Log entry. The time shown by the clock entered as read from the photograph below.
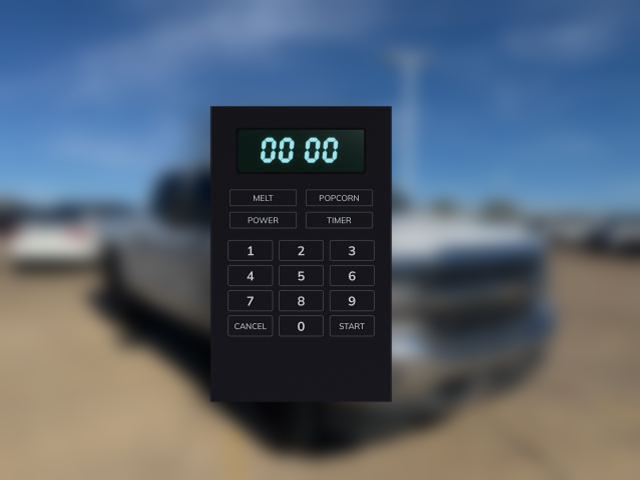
0:00
